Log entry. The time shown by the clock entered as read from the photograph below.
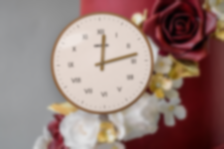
12:13
